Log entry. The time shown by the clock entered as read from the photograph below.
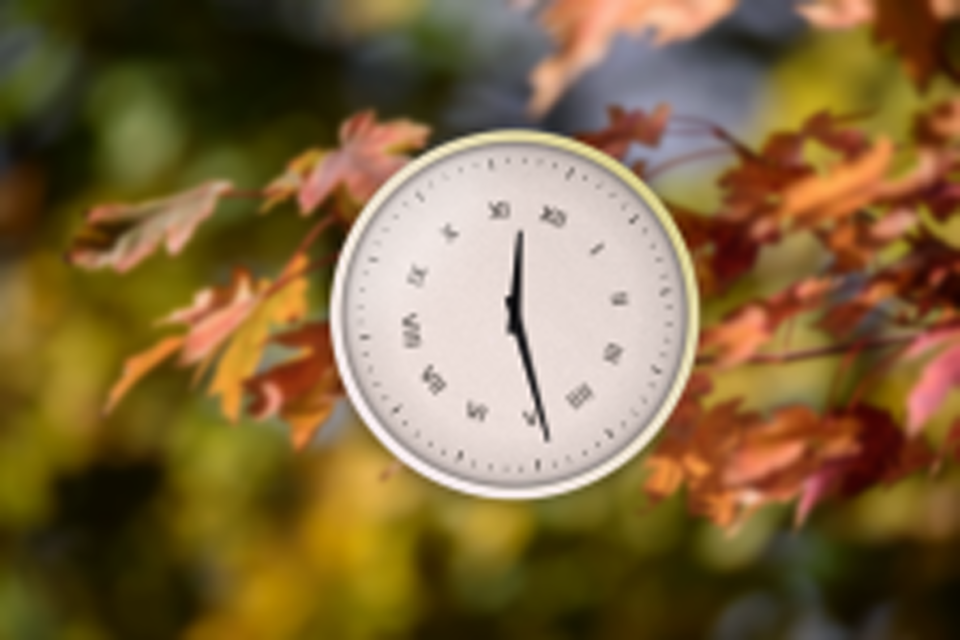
11:24
